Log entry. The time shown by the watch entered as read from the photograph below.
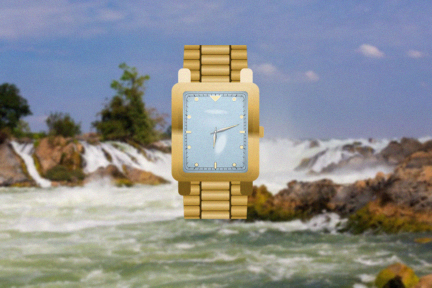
6:12
